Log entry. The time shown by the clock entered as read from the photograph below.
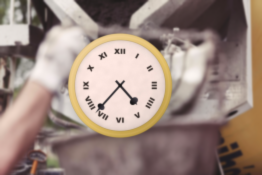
4:37
